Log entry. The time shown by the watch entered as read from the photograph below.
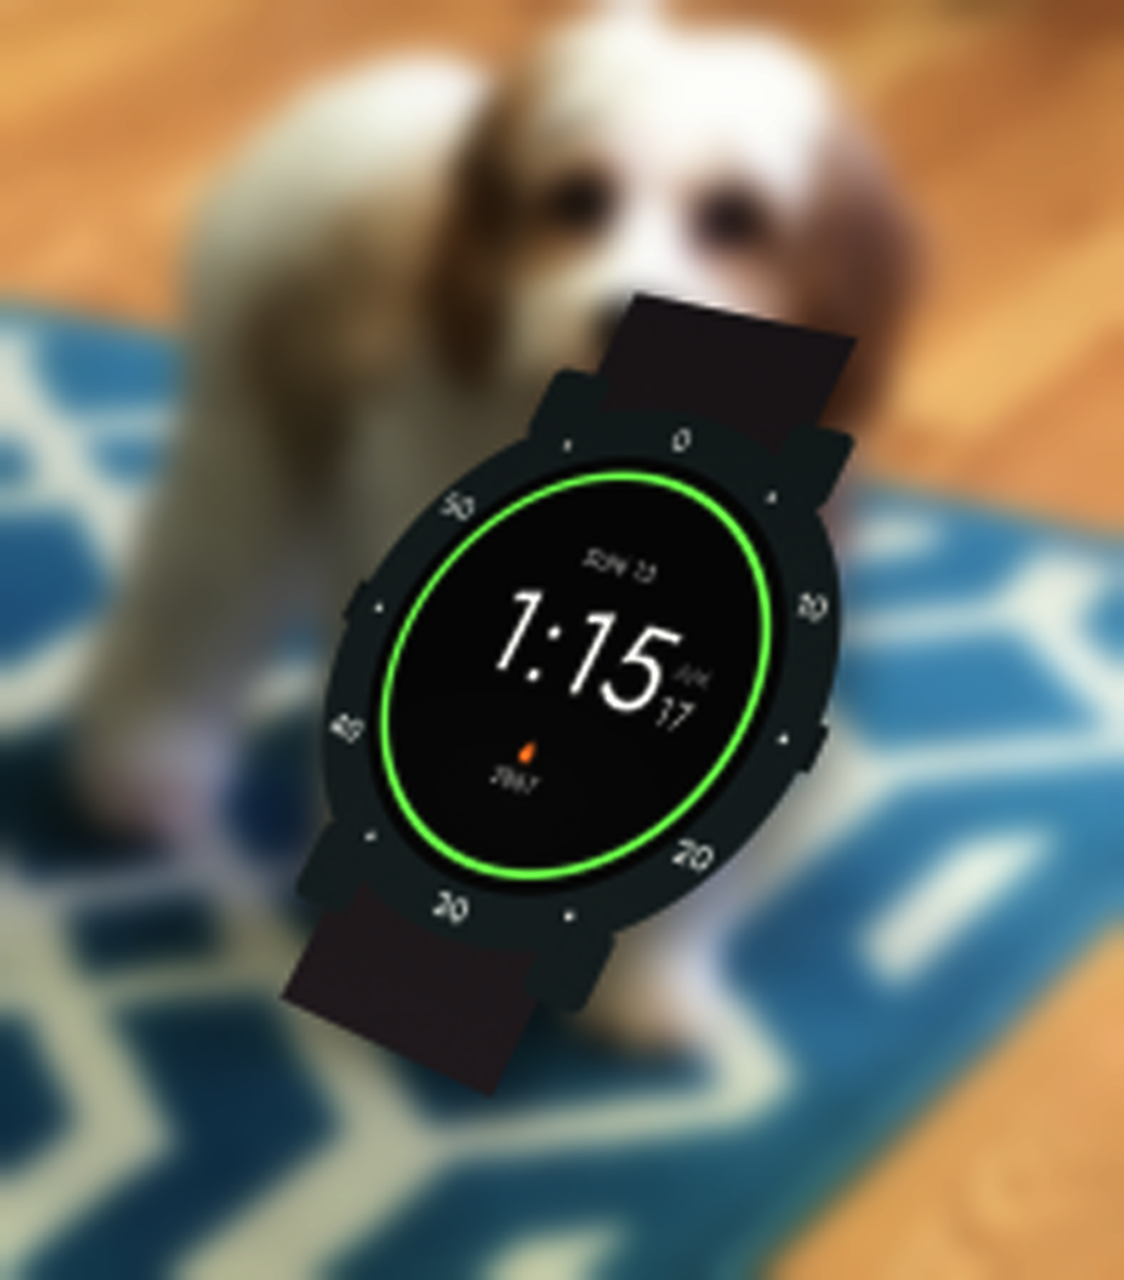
1:15
